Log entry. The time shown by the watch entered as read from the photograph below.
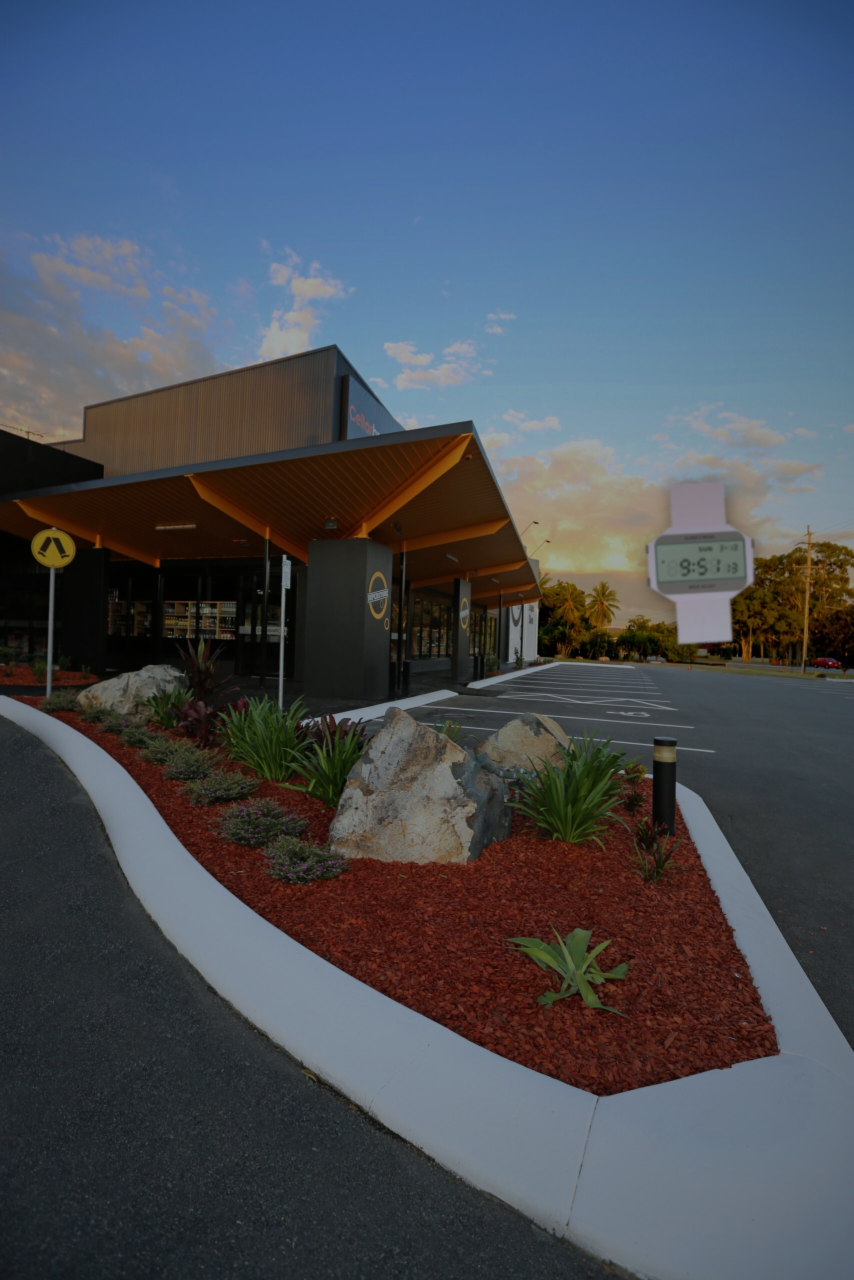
9:51
